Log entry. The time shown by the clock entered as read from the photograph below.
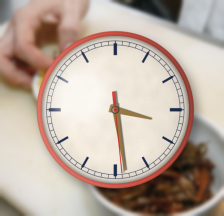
3:28:29
